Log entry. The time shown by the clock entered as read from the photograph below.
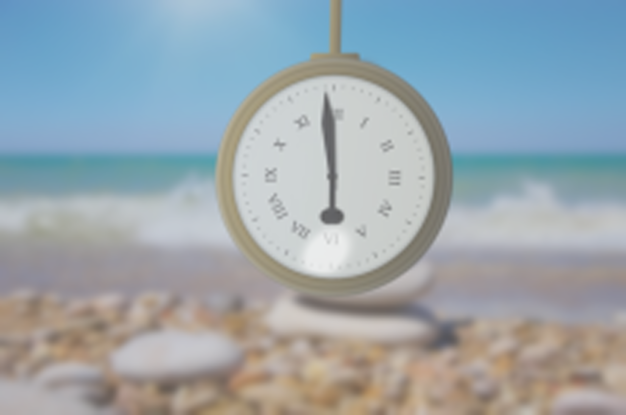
5:59
